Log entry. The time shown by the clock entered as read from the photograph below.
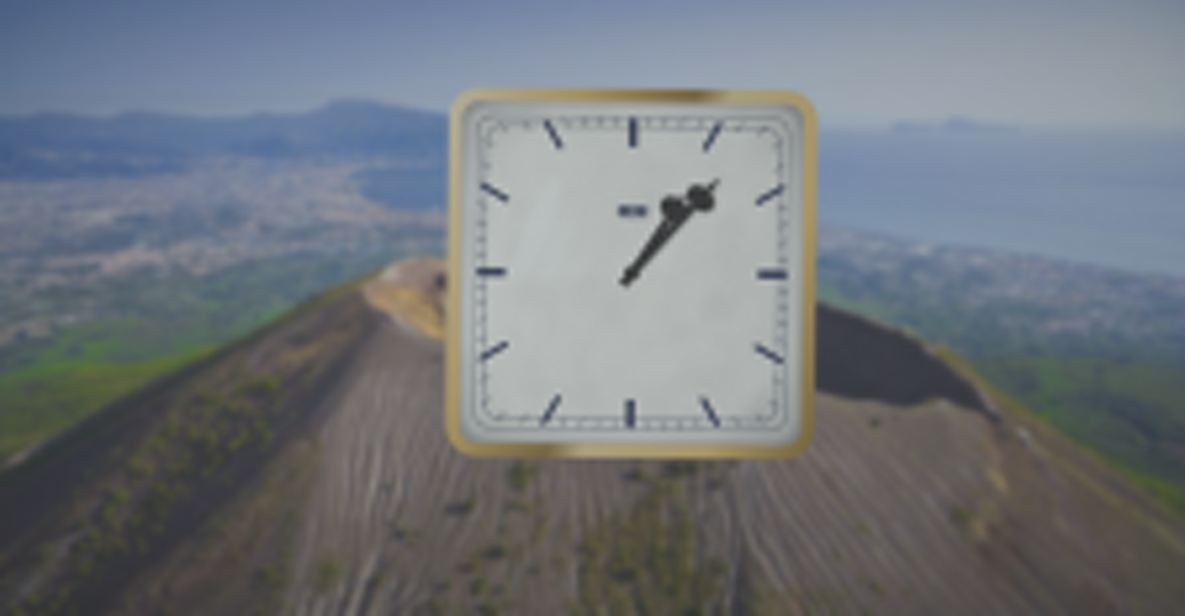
1:07
